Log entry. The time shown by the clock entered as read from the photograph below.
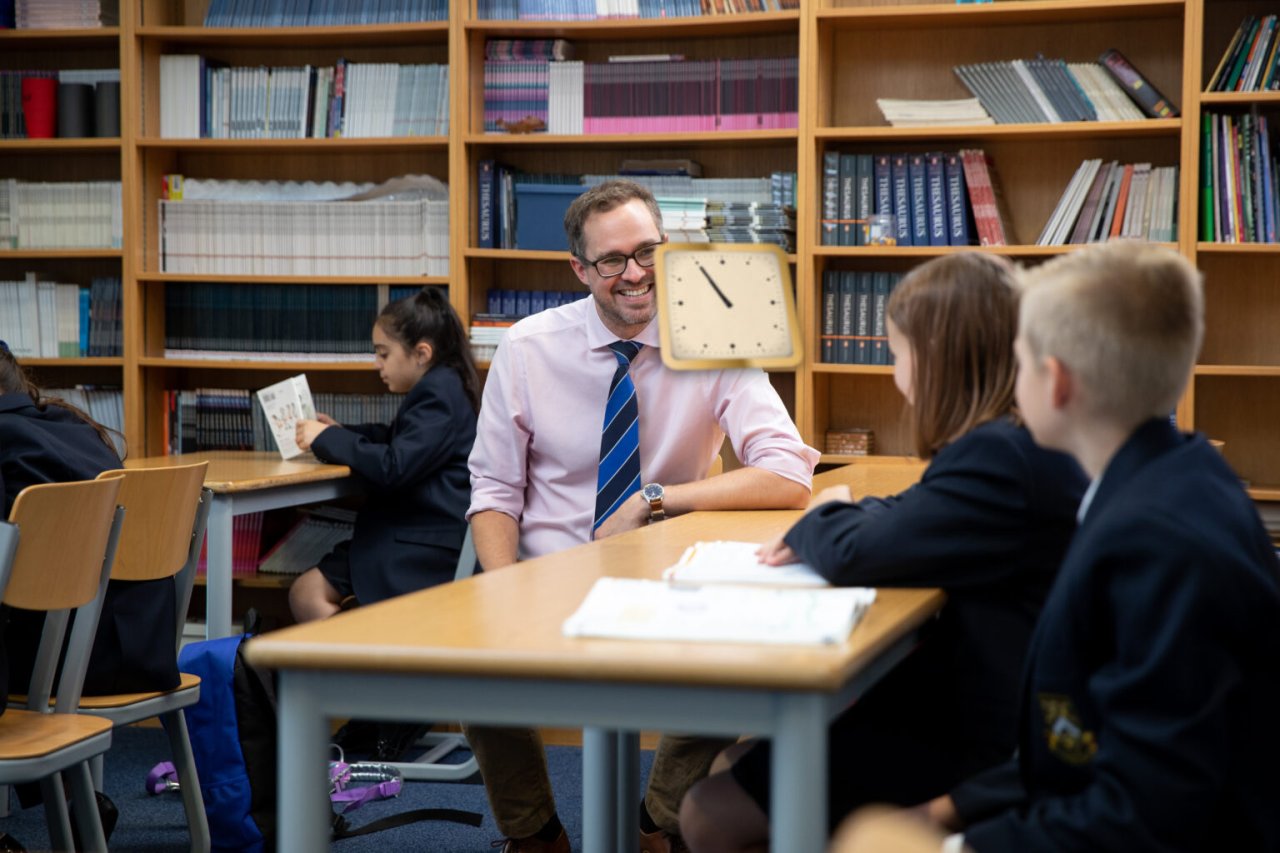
10:55
